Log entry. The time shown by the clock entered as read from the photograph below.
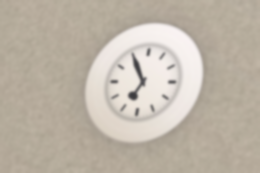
6:55
